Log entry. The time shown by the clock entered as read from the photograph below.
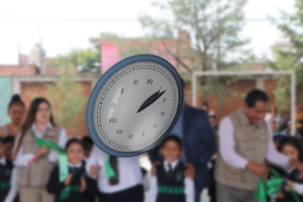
1:07
